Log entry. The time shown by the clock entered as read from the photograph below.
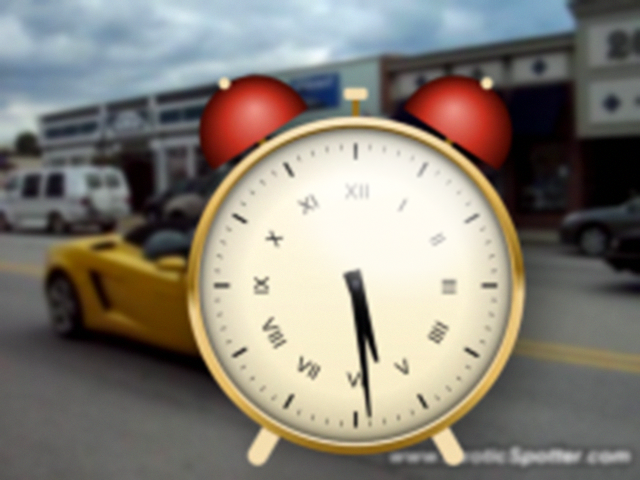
5:29
